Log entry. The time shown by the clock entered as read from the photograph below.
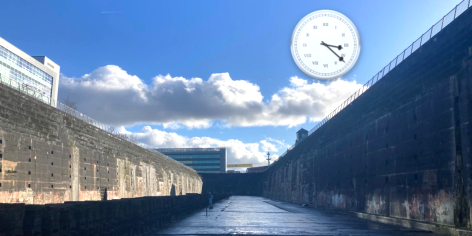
3:22
